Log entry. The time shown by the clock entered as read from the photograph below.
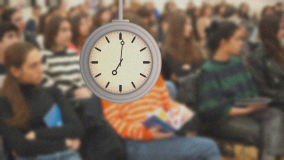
7:01
